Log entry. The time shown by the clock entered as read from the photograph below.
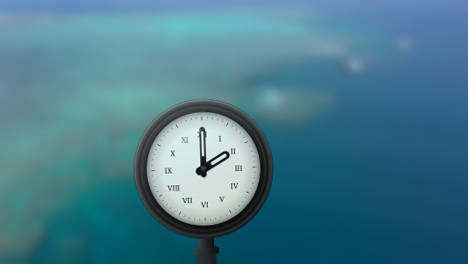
2:00
